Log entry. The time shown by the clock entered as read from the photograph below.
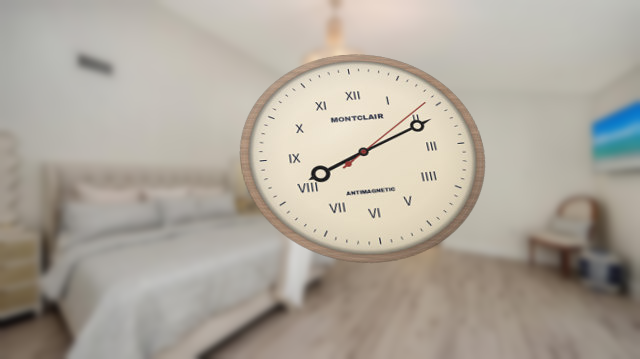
8:11:09
